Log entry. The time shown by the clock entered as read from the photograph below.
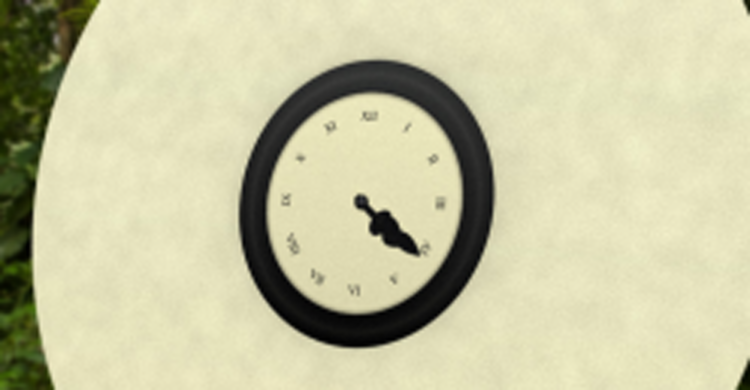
4:21
